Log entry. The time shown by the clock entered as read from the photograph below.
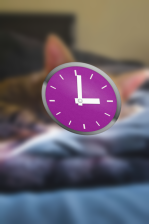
3:01
